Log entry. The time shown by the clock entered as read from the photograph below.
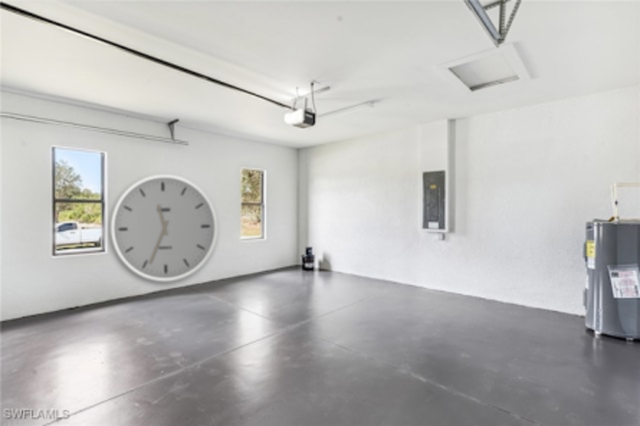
11:34
